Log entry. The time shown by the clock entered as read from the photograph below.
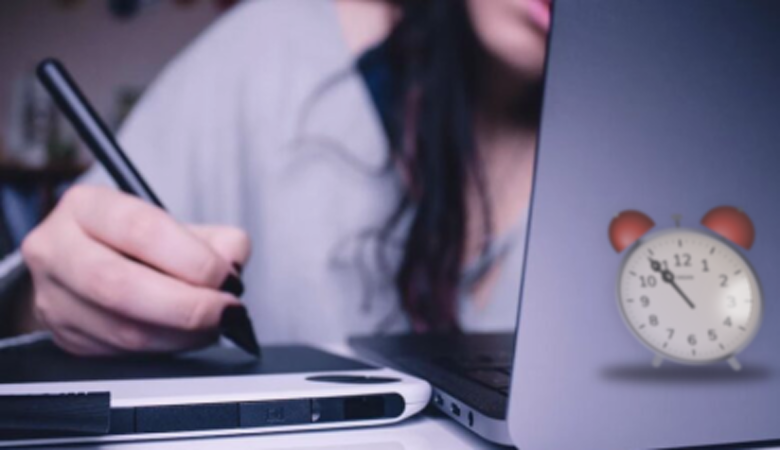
10:54
